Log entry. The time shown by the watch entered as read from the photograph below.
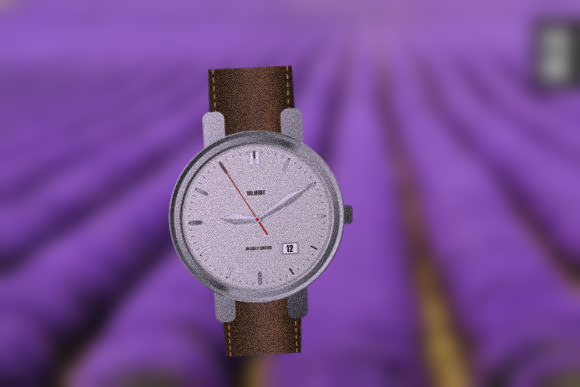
9:09:55
